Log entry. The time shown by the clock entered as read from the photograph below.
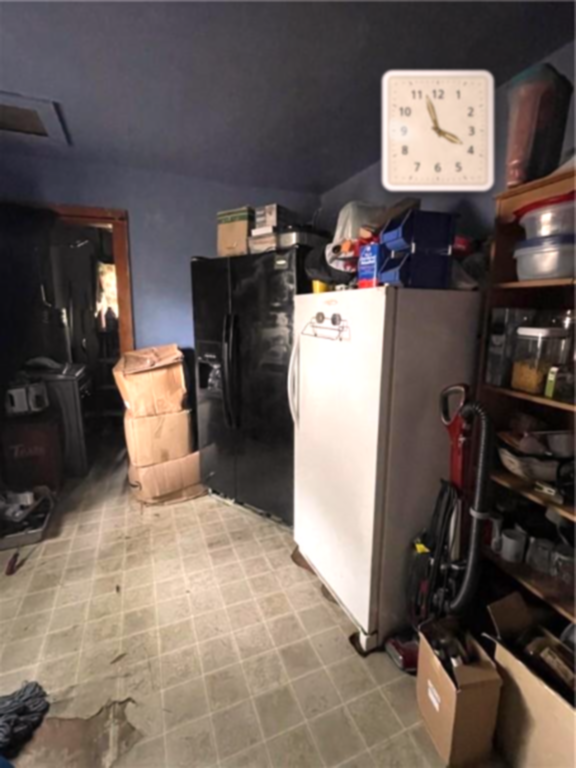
3:57
